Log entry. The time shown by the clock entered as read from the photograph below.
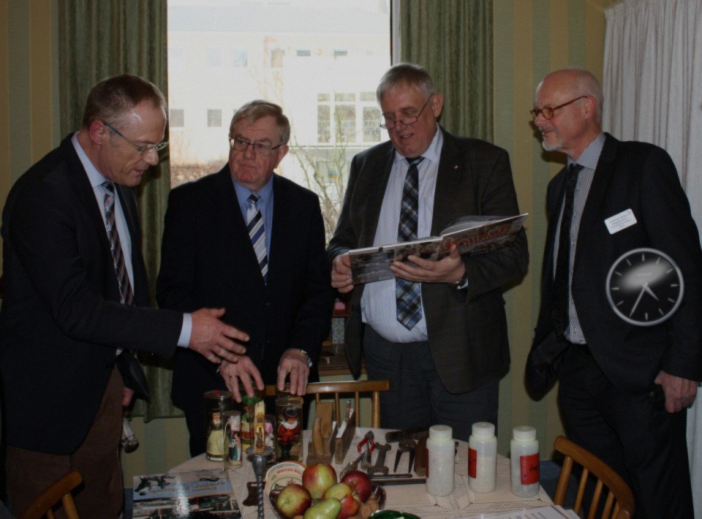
4:35
